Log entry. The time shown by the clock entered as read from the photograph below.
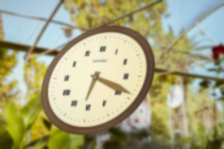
6:19
